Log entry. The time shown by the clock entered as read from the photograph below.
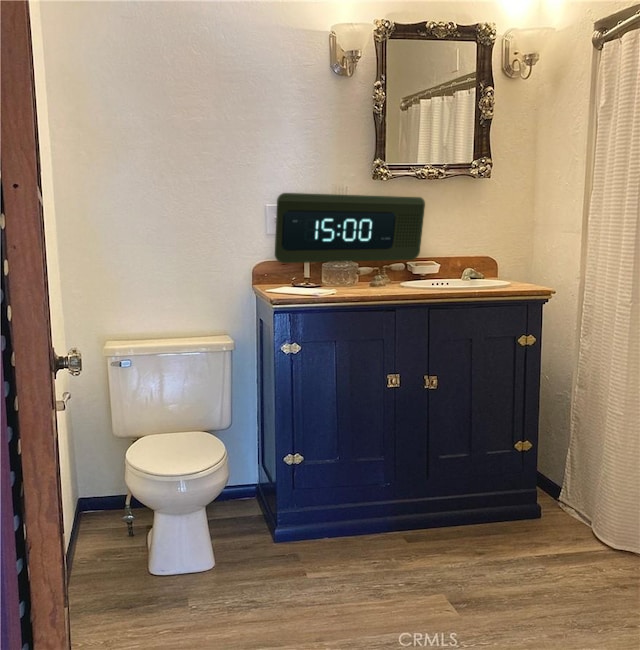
15:00
